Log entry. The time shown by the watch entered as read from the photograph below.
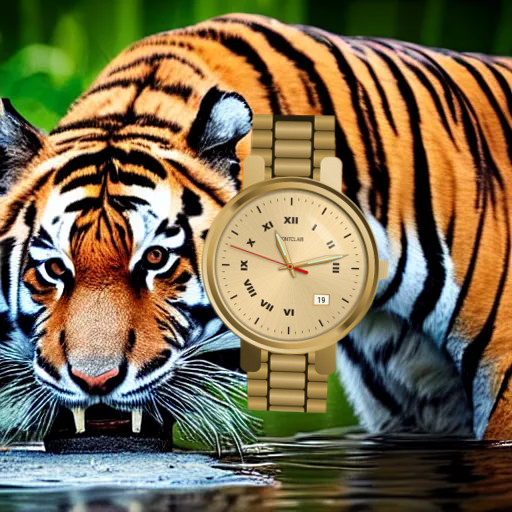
11:12:48
